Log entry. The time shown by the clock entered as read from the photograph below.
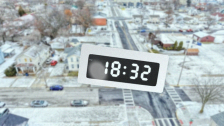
18:32
